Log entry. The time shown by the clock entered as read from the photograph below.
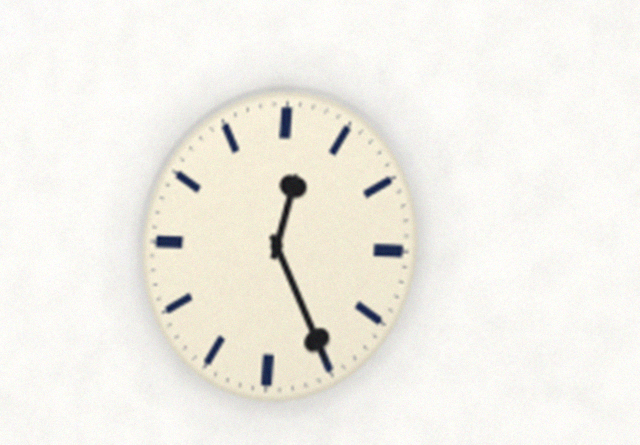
12:25
